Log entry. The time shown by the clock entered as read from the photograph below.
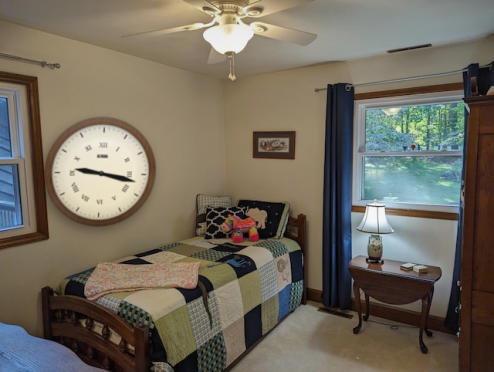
9:17
